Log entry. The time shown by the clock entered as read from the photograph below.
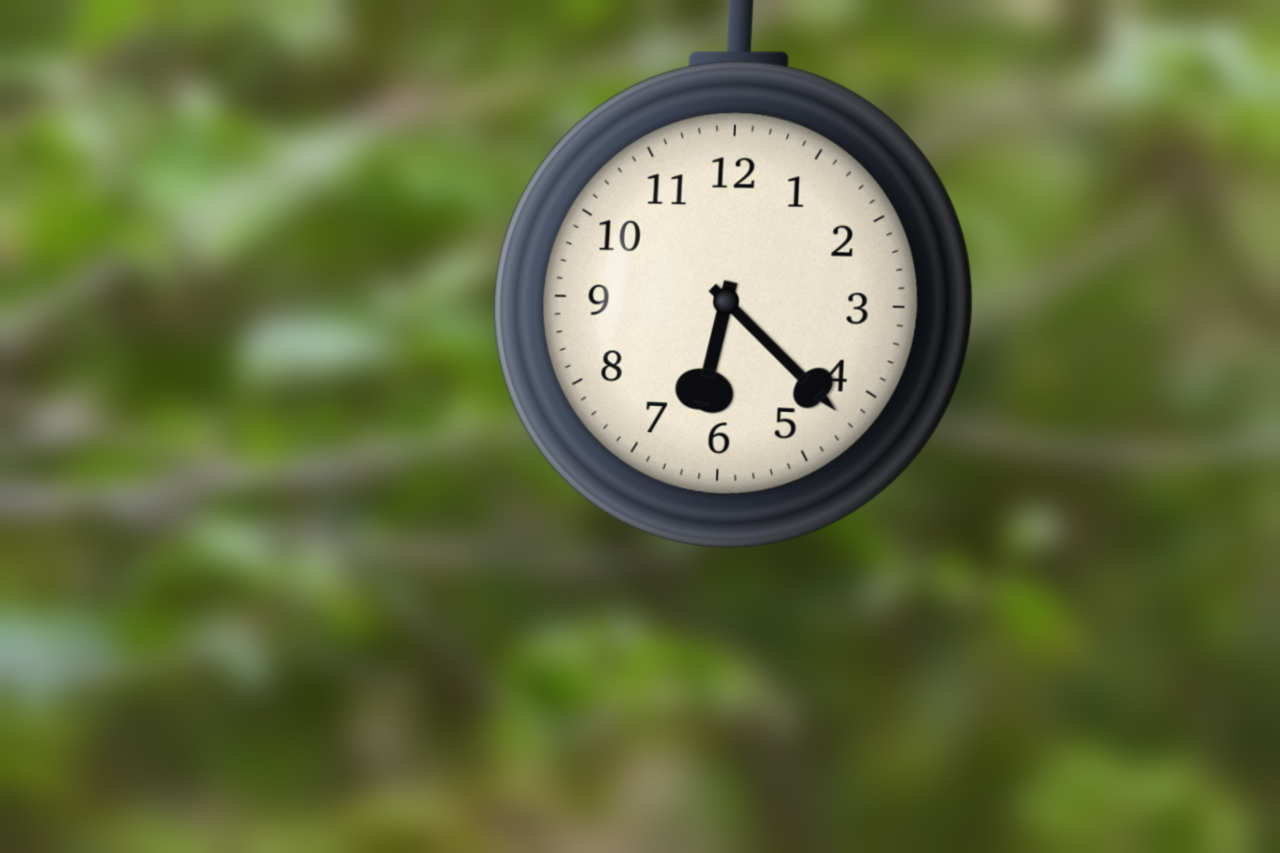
6:22
